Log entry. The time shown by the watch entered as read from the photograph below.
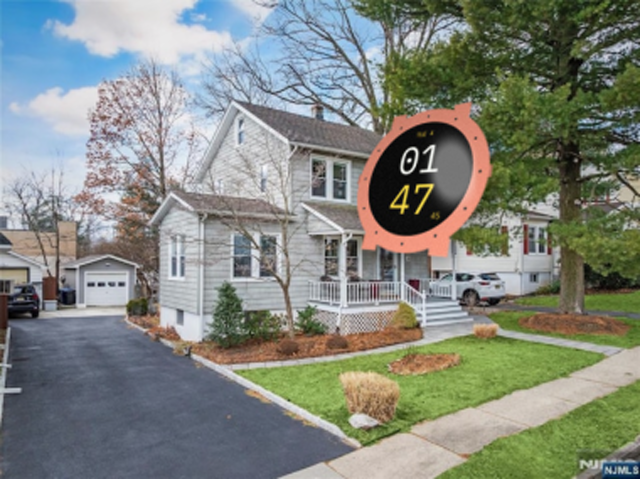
1:47
